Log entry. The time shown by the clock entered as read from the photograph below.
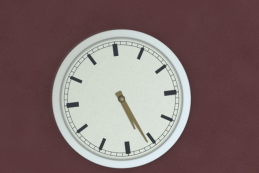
5:26
